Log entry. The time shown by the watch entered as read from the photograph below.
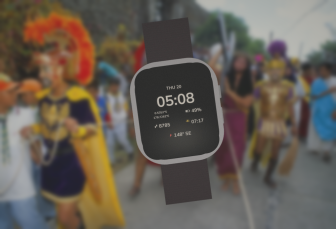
5:08
